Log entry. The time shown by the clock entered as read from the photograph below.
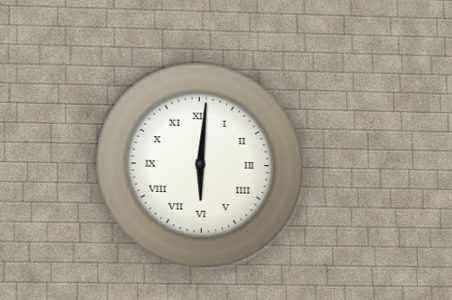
6:01
